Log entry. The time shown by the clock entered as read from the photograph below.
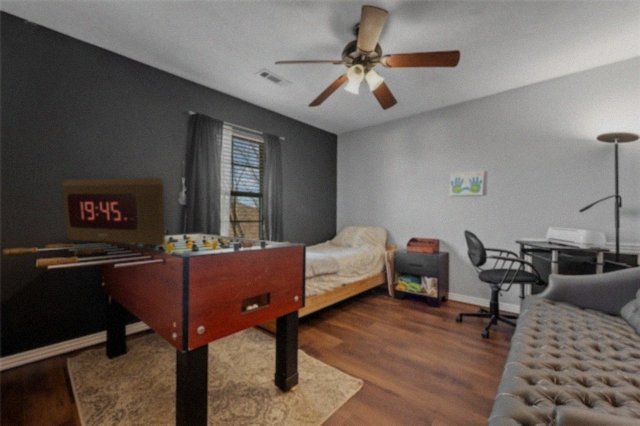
19:45
